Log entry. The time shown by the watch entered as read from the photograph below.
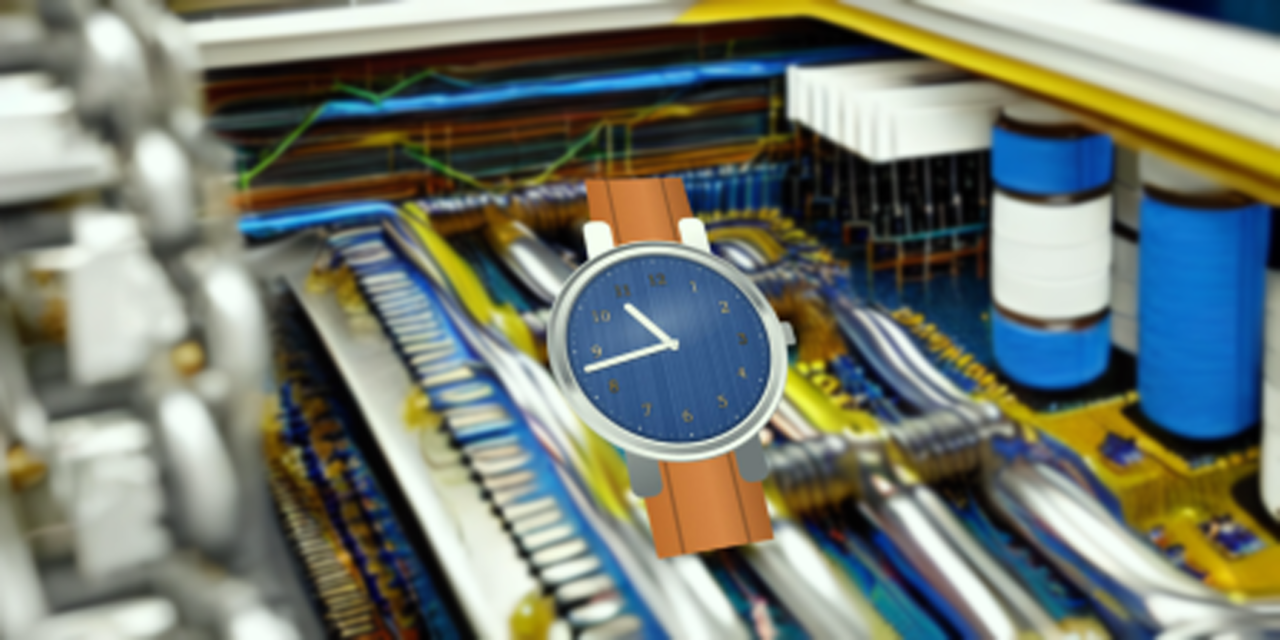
10:43
